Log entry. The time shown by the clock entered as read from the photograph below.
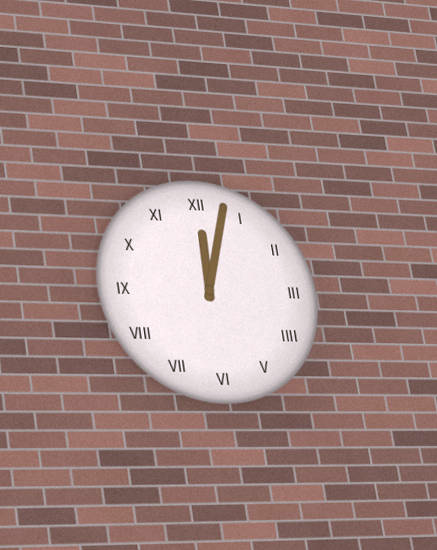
12:03
